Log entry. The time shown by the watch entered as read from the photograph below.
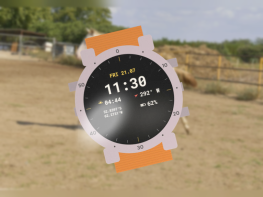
11:30
